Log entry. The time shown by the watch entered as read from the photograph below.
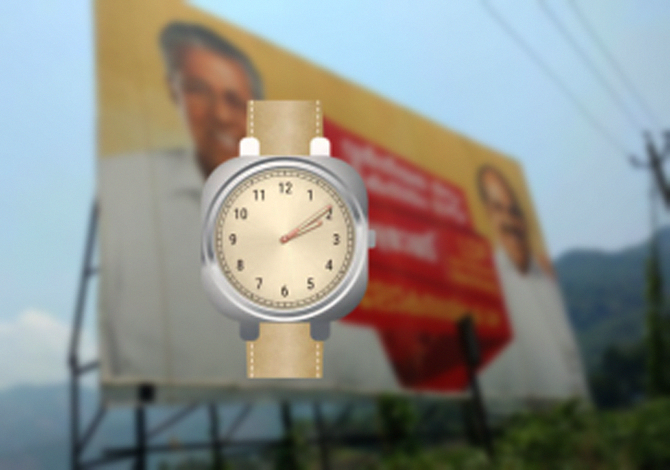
2:09
